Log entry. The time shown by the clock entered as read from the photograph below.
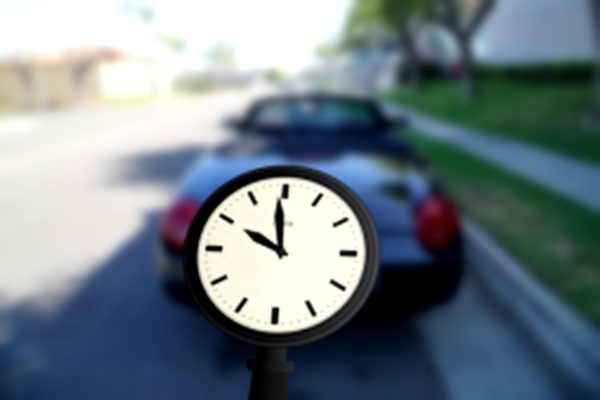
9:59
